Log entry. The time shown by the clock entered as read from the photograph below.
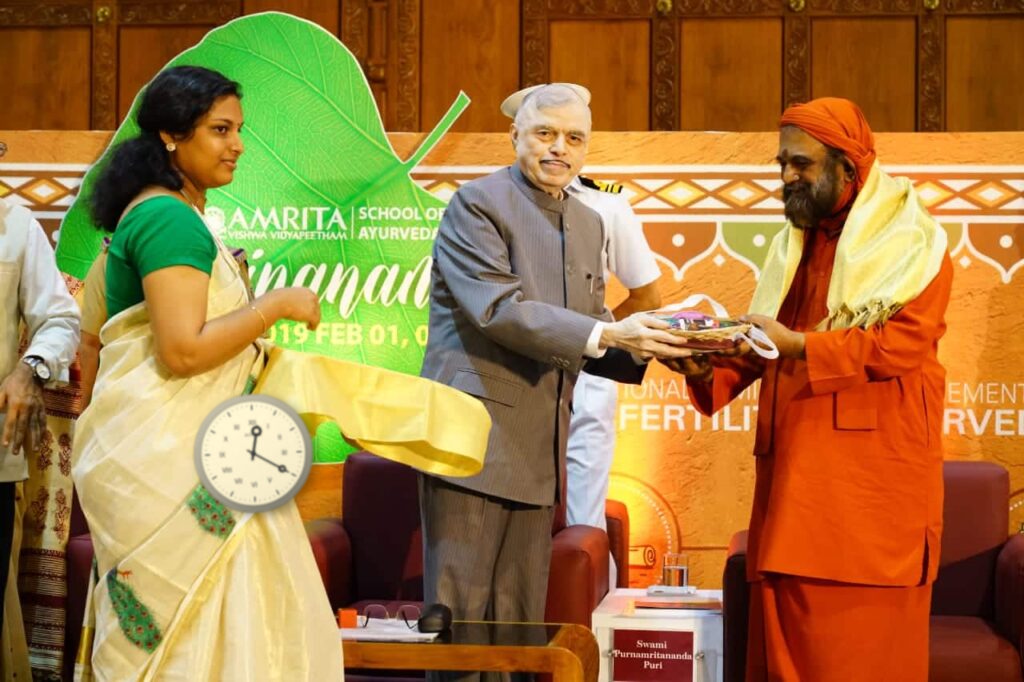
12:20
